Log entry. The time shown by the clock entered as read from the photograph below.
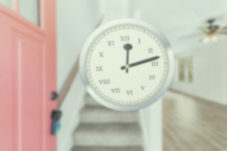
12:13
